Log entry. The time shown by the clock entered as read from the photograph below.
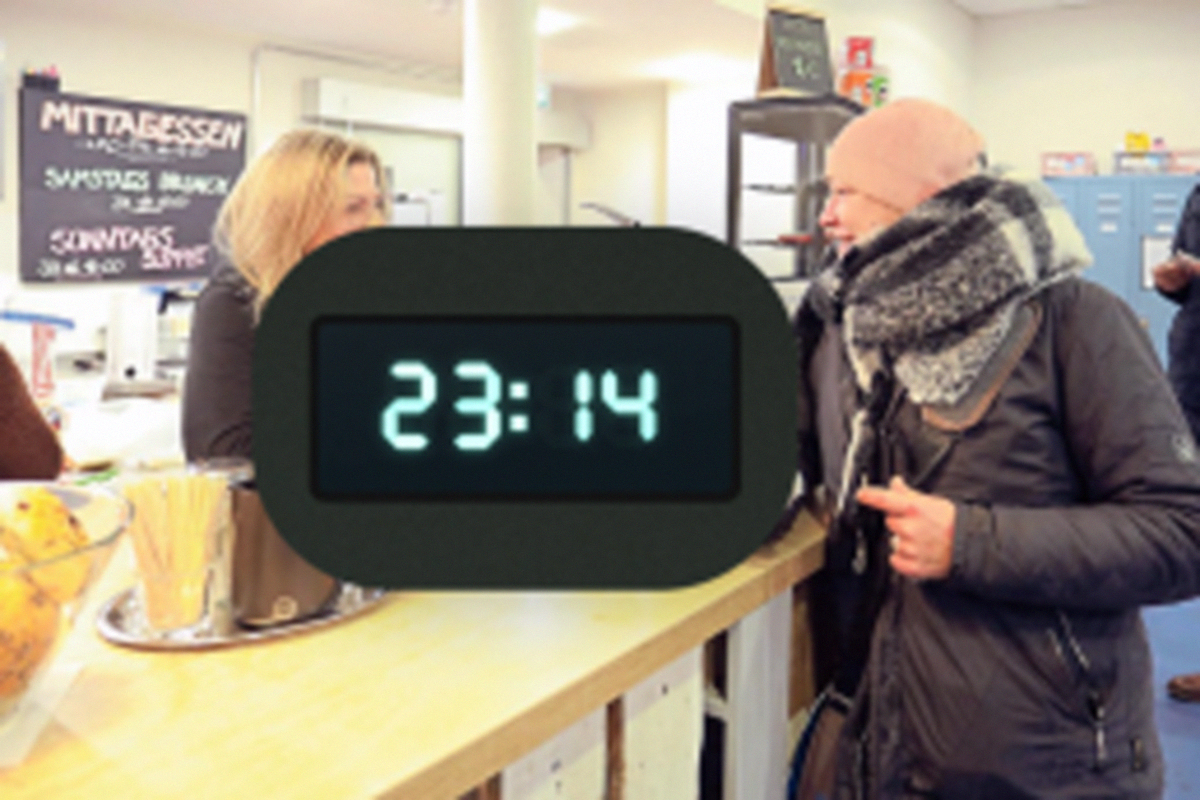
23:14
